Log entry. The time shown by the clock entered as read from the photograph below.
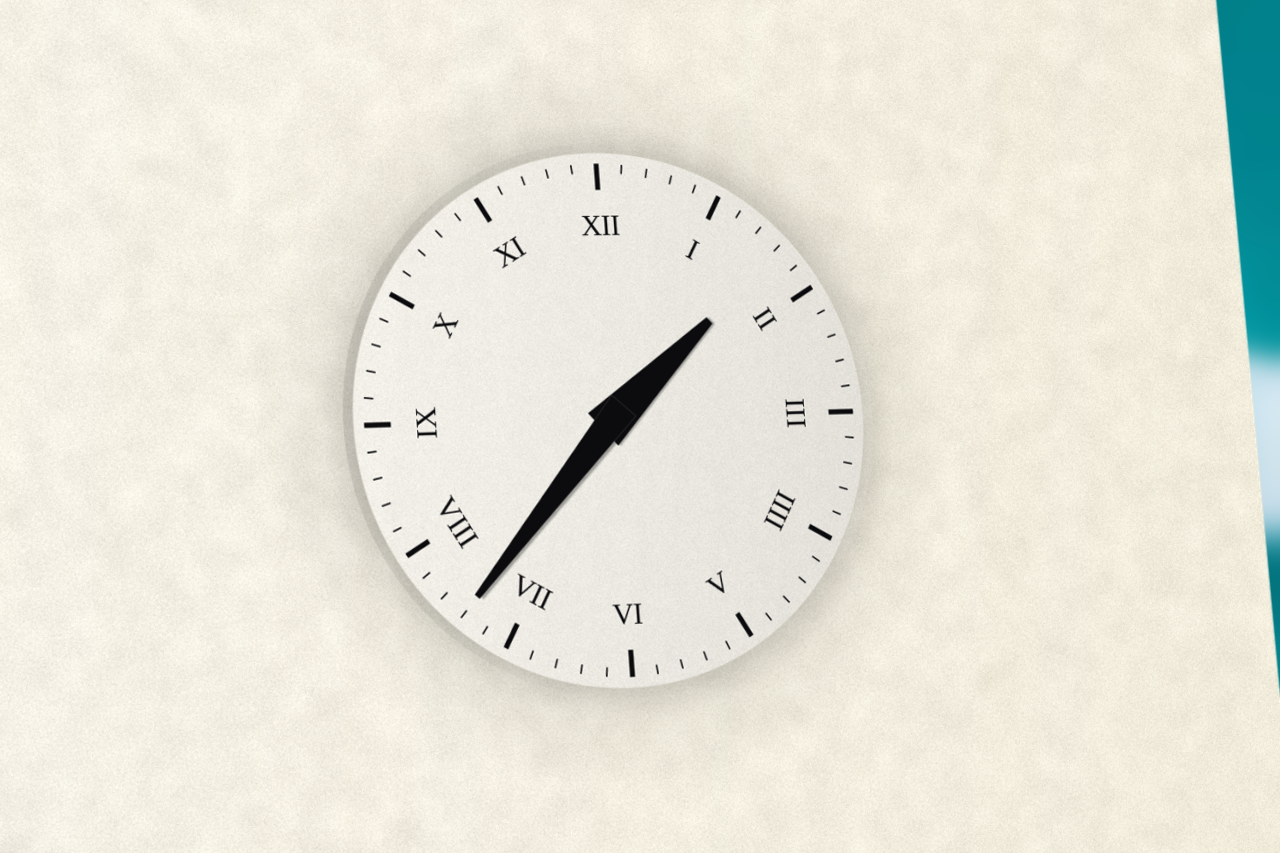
1:37
